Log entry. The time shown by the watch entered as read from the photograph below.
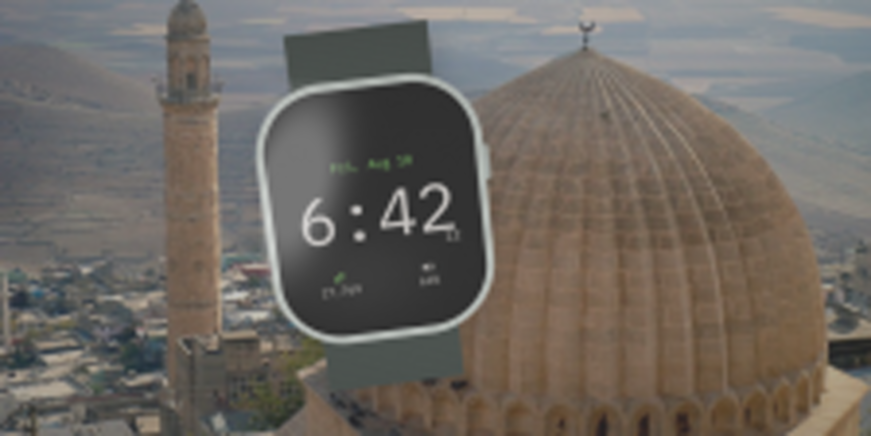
6:42
